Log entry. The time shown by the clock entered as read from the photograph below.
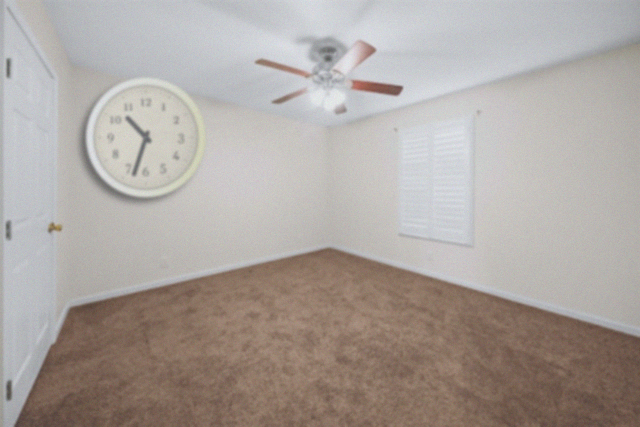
10:33
